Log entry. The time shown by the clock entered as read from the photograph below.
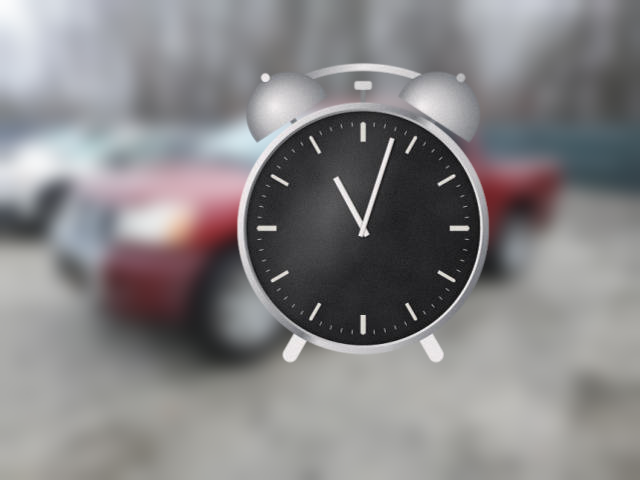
11:03
